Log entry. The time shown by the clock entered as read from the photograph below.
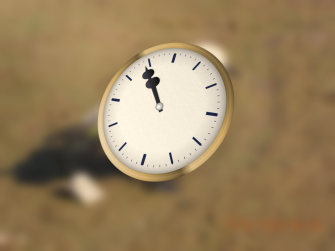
10:54
